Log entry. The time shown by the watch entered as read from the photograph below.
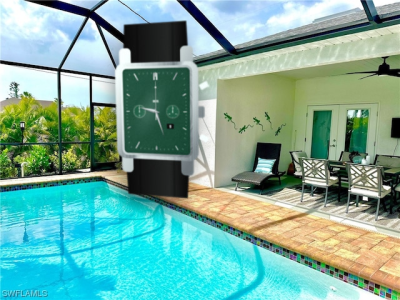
9:27
